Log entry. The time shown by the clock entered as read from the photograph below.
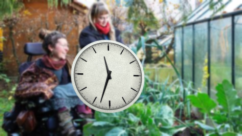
11:33
